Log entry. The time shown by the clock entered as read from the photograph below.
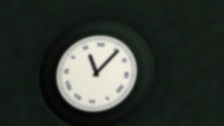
11:06
